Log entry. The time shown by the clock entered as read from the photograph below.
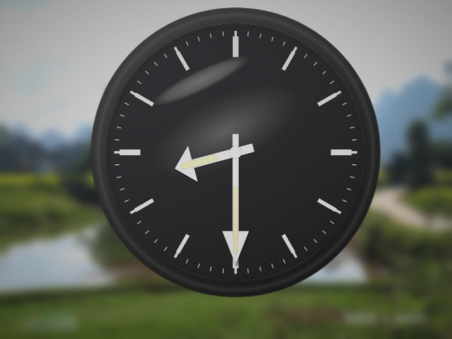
8:30
